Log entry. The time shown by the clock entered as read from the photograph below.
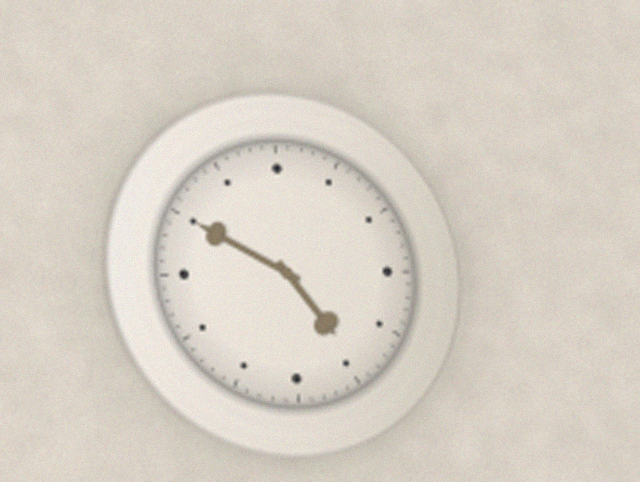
4:50
